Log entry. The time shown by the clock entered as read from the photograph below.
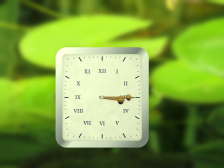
3:15
